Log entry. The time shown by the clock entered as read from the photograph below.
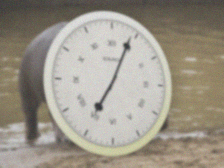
7:04
